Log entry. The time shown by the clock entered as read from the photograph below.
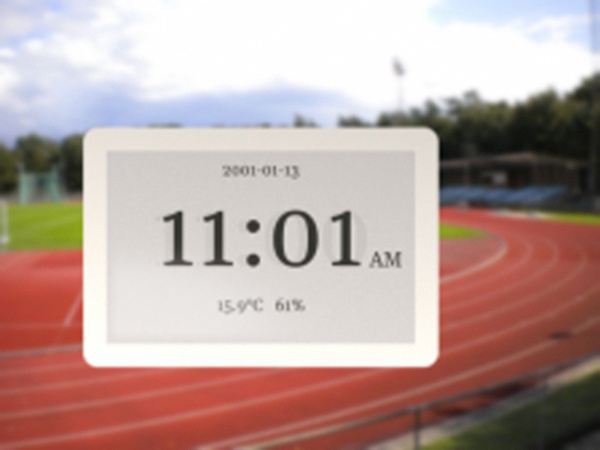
11:01
